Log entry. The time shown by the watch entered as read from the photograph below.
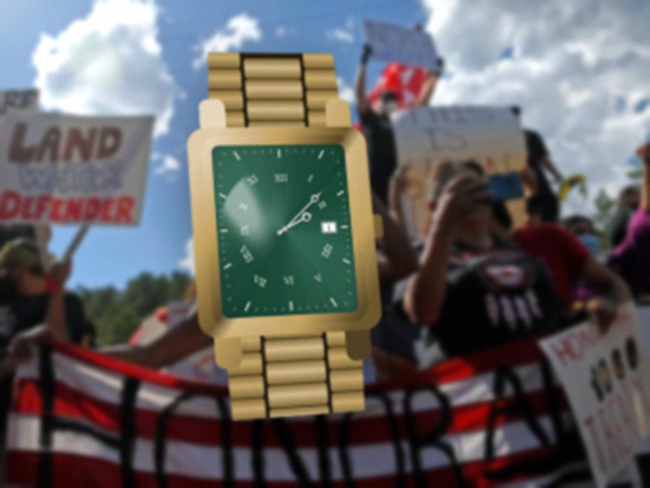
2:08
